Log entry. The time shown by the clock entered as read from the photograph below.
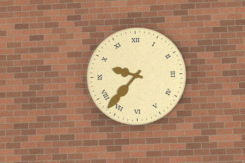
9:37
